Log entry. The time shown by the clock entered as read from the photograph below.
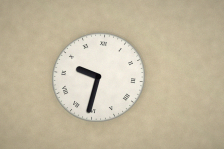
9:31
